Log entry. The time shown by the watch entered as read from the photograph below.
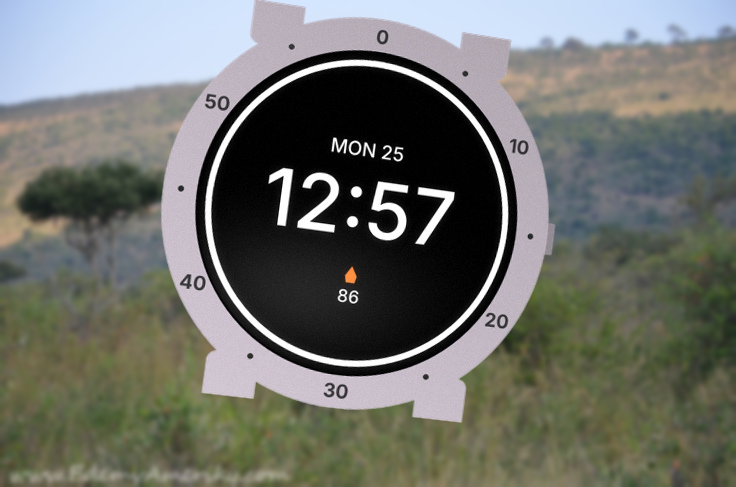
12:57
